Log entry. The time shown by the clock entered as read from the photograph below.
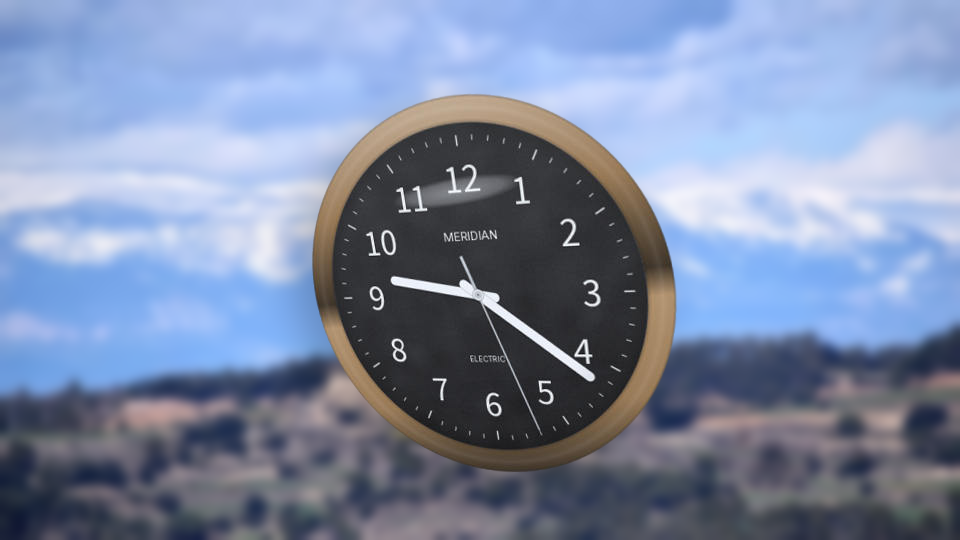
9:21:27
